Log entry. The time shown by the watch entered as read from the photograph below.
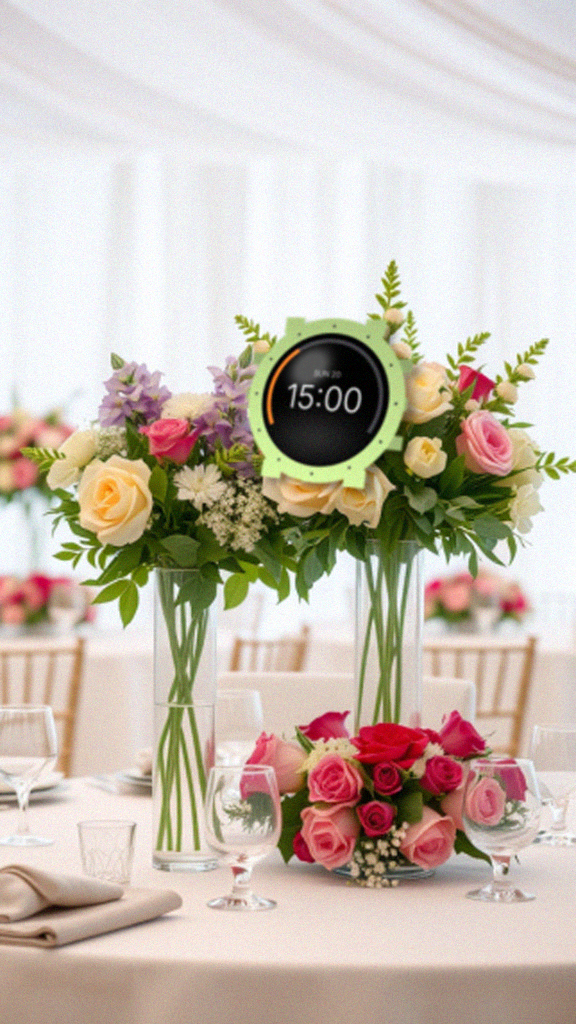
15:00
